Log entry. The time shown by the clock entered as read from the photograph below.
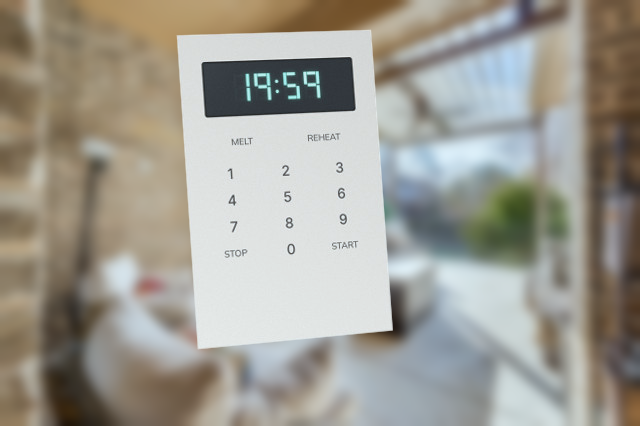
19:59
